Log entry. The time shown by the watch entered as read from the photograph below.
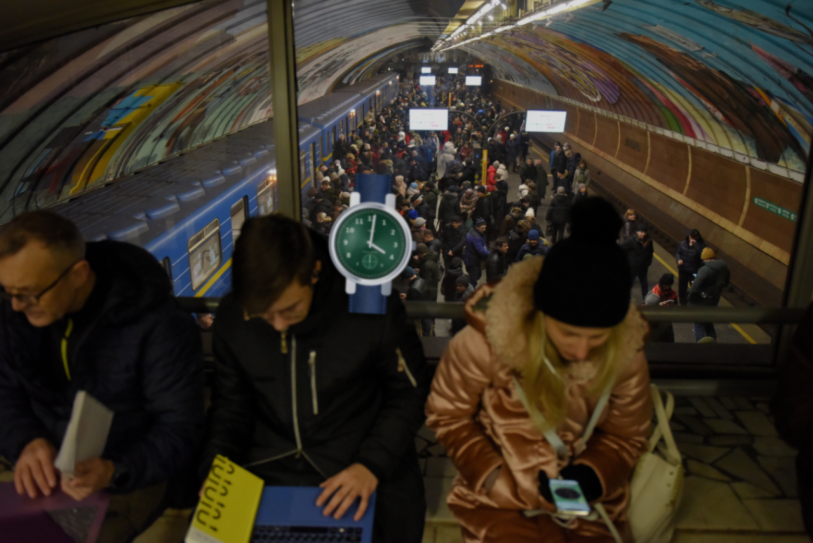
4:01
